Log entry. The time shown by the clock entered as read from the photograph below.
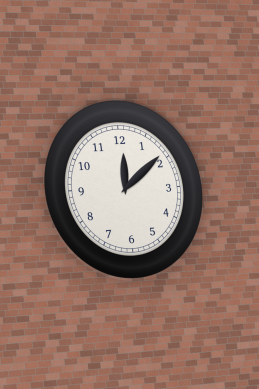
12:09
